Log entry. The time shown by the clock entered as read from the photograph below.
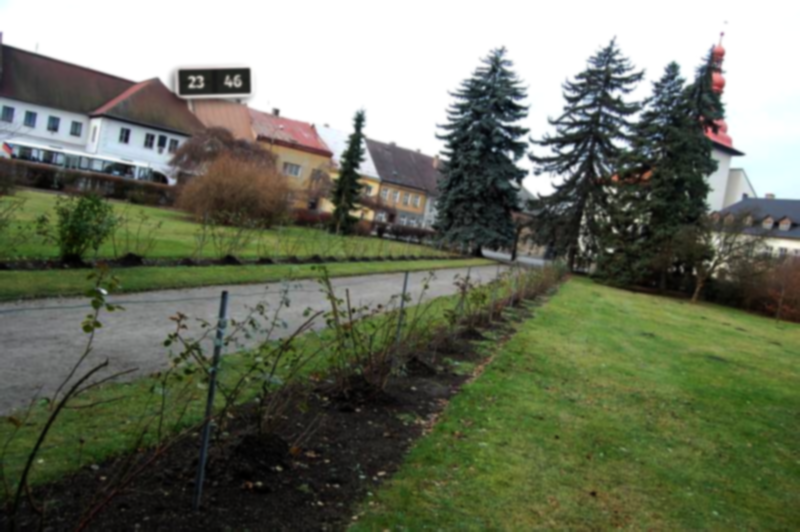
23:46
